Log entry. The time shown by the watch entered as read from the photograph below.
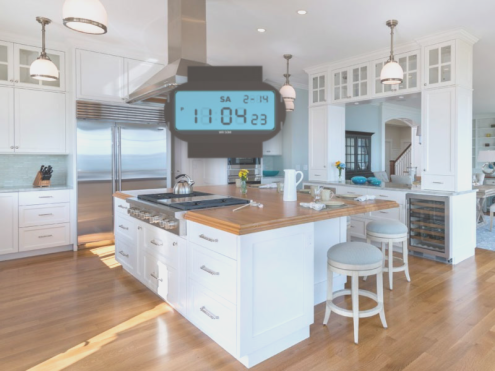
11:04:23
